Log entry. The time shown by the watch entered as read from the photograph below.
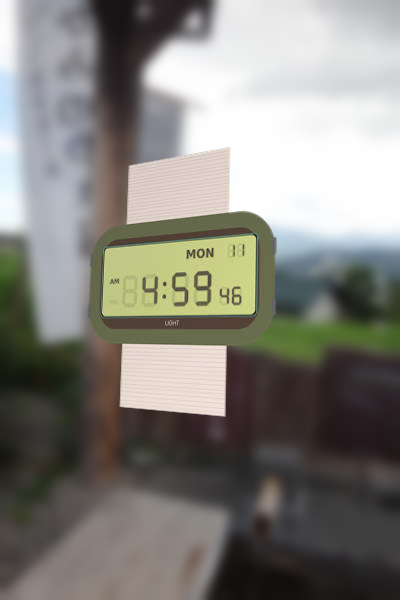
4:59:46
